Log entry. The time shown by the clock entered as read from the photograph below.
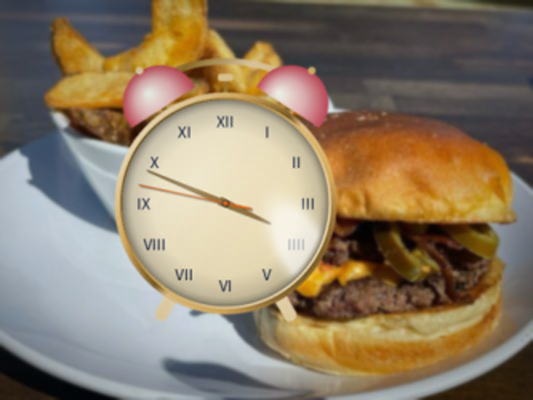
3:48:47
